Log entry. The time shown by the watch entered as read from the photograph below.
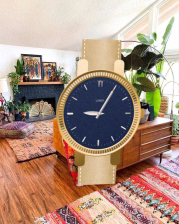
9:05
